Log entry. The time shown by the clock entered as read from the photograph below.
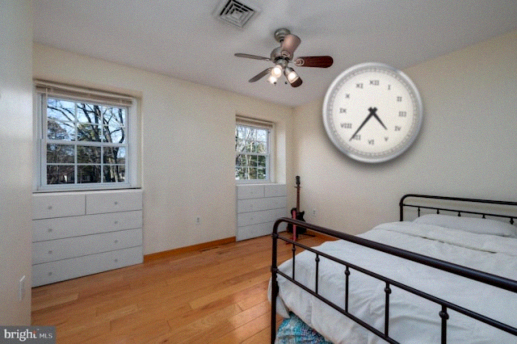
4:36
